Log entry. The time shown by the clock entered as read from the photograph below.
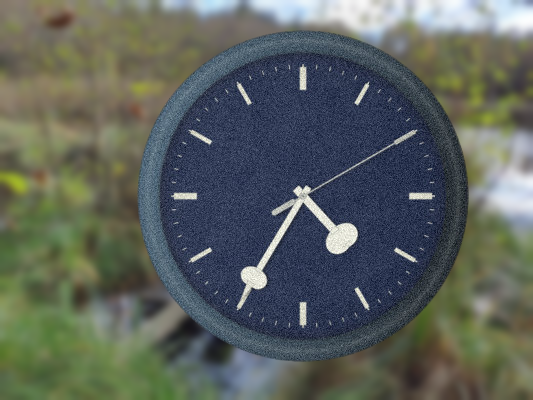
4:35:10
